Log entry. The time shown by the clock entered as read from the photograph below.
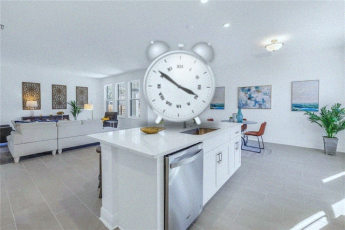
3:51
